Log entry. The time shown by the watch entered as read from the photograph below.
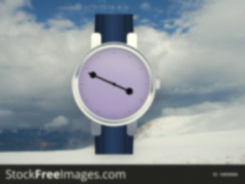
3:49
